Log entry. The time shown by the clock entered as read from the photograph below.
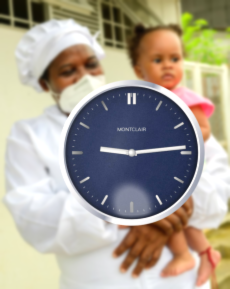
9:14
